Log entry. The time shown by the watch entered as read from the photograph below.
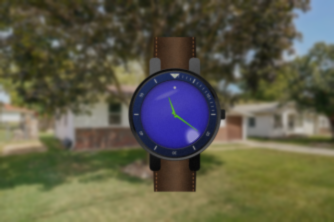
11:21
